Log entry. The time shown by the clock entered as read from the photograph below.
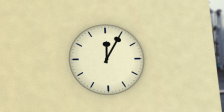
12:05
